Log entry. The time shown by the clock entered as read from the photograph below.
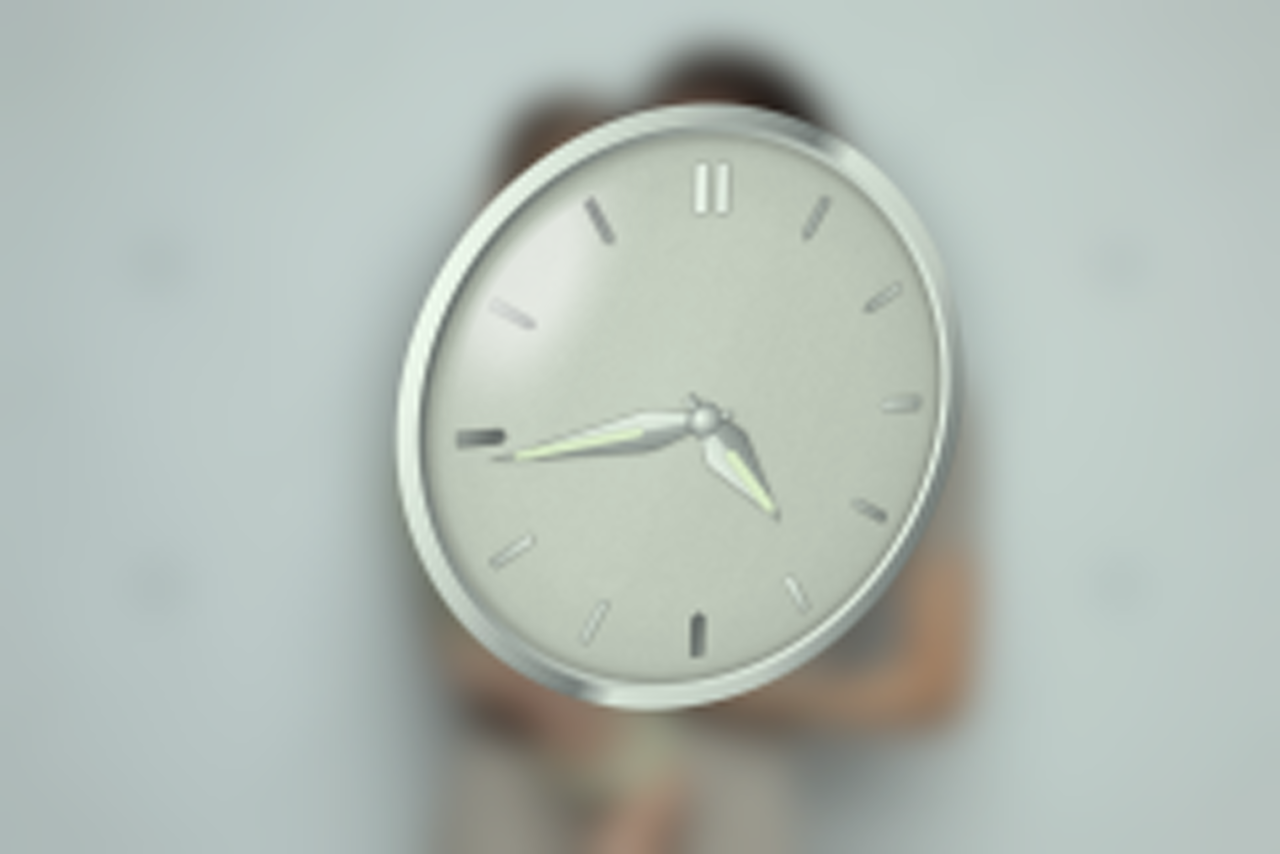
4:44
